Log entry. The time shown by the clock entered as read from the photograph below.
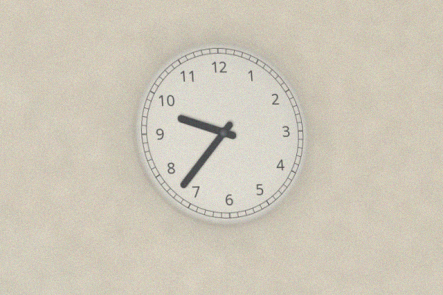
9:37
